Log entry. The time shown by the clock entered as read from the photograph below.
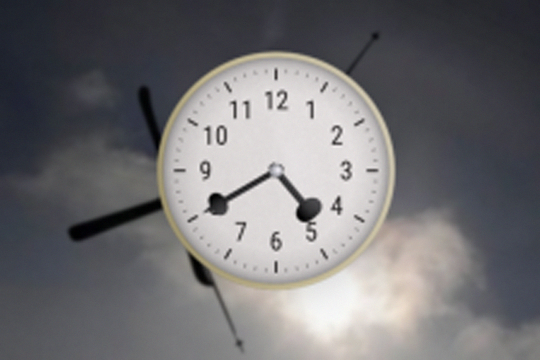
4:40
